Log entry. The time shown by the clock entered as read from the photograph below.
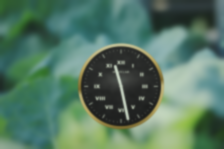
11:28
